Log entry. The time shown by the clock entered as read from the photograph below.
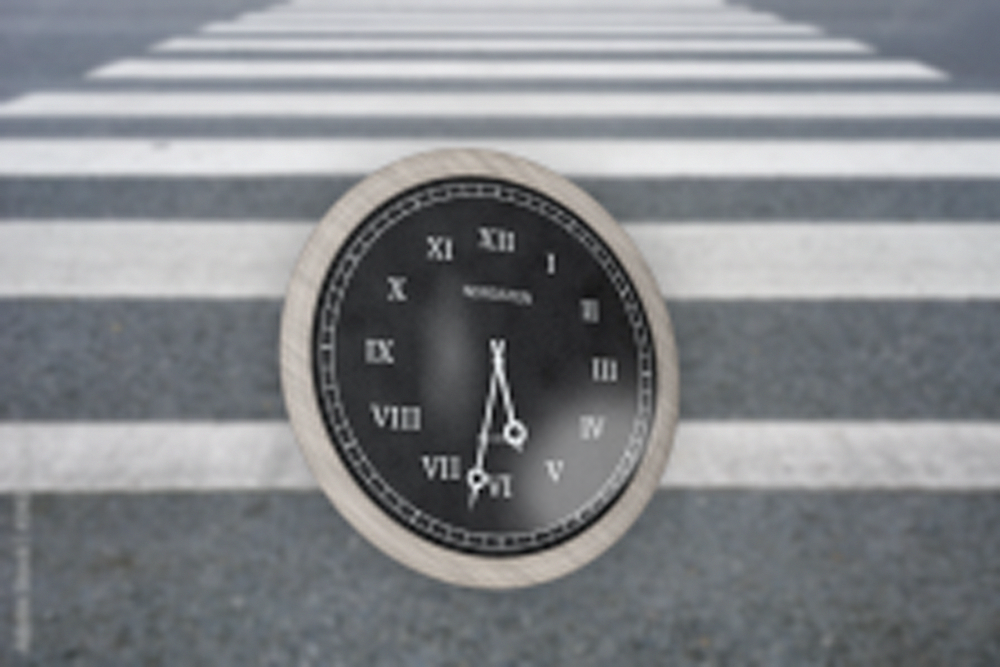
5:32
